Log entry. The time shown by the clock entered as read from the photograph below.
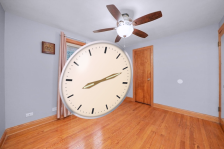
8:11
